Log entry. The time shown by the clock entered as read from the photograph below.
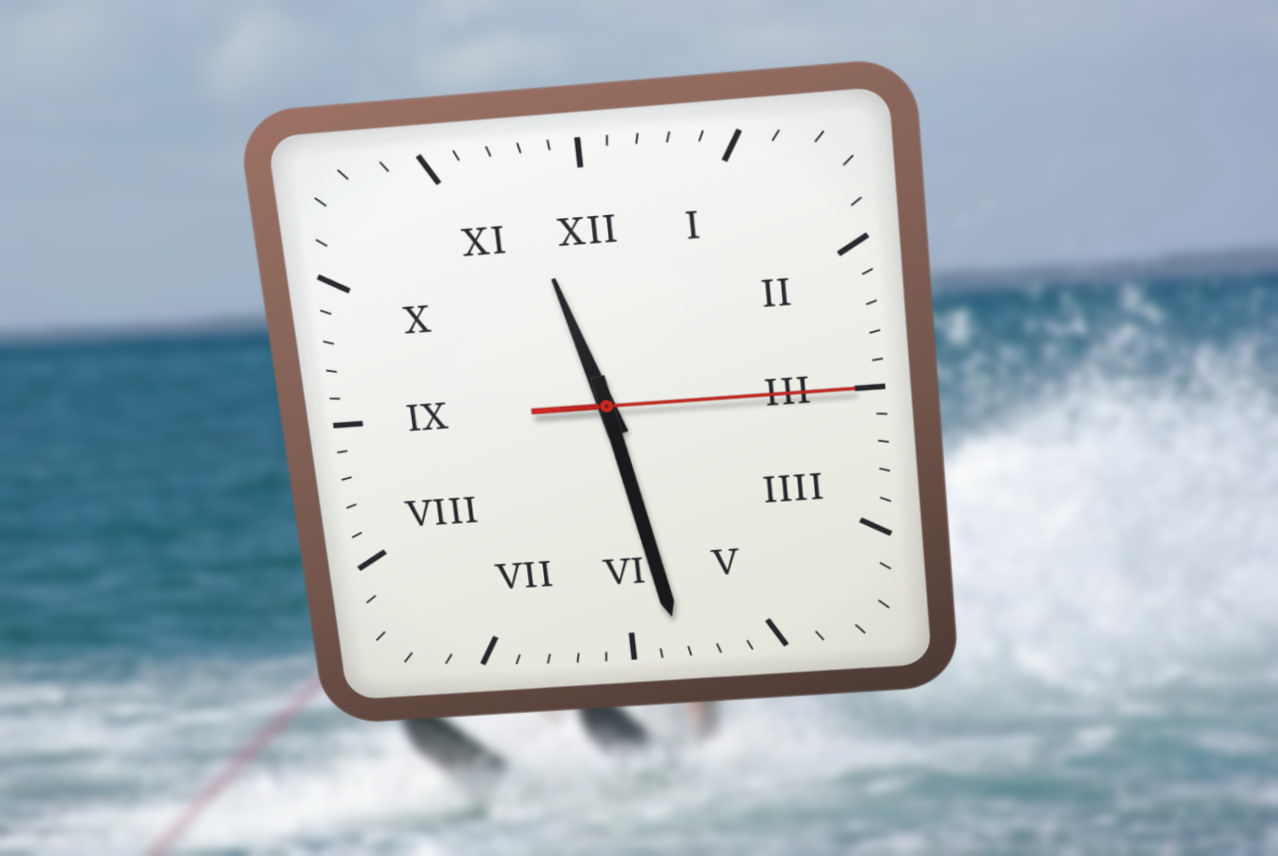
11:28:15
